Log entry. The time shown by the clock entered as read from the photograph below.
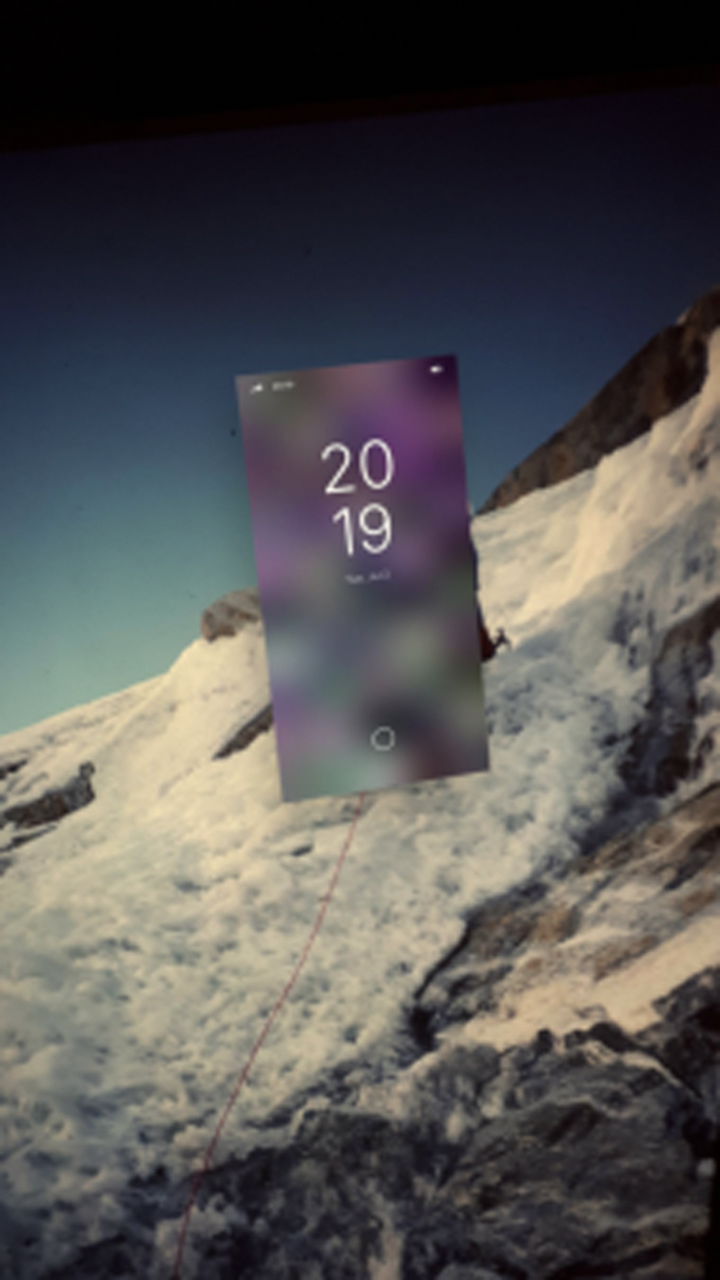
20:19
